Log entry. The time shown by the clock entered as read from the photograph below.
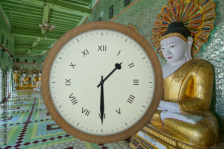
1:30
